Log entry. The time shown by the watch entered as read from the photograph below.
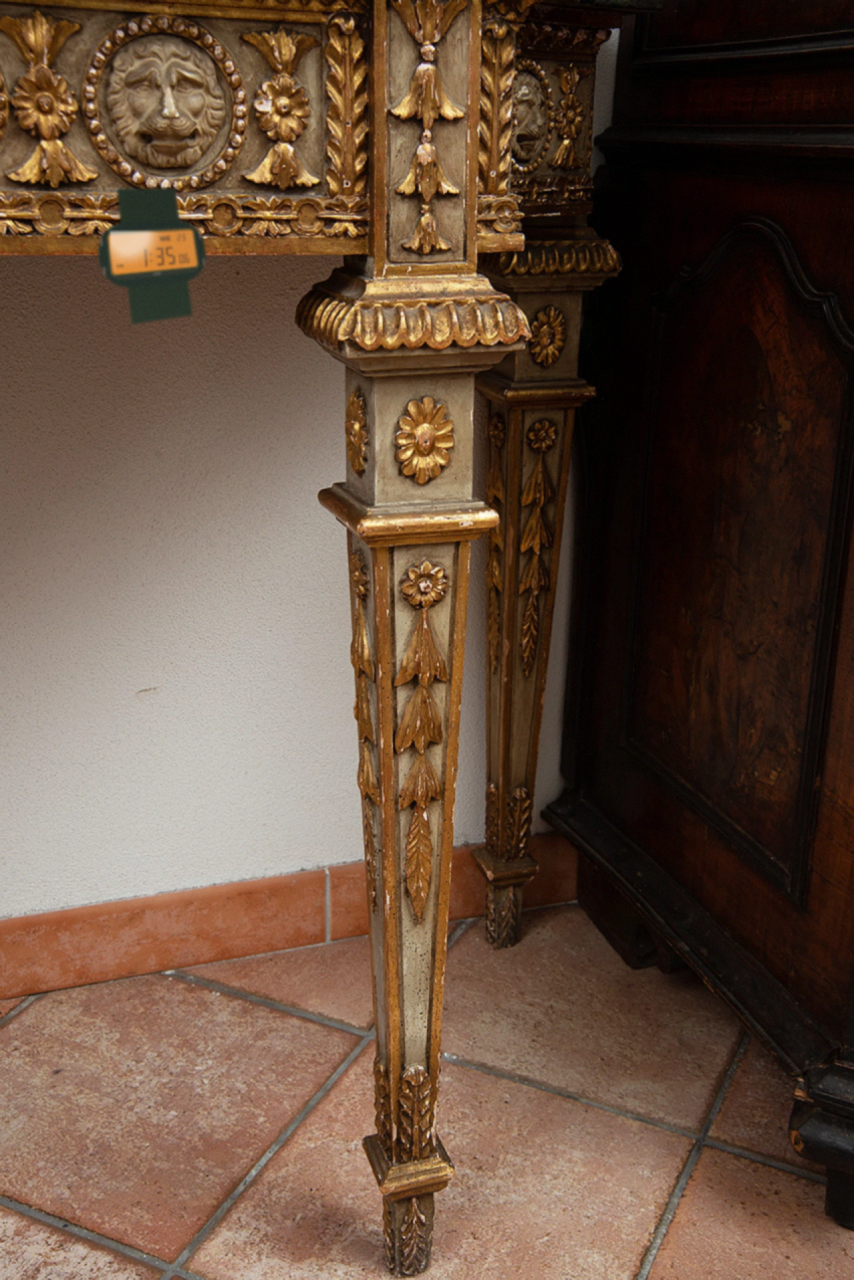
1:35
